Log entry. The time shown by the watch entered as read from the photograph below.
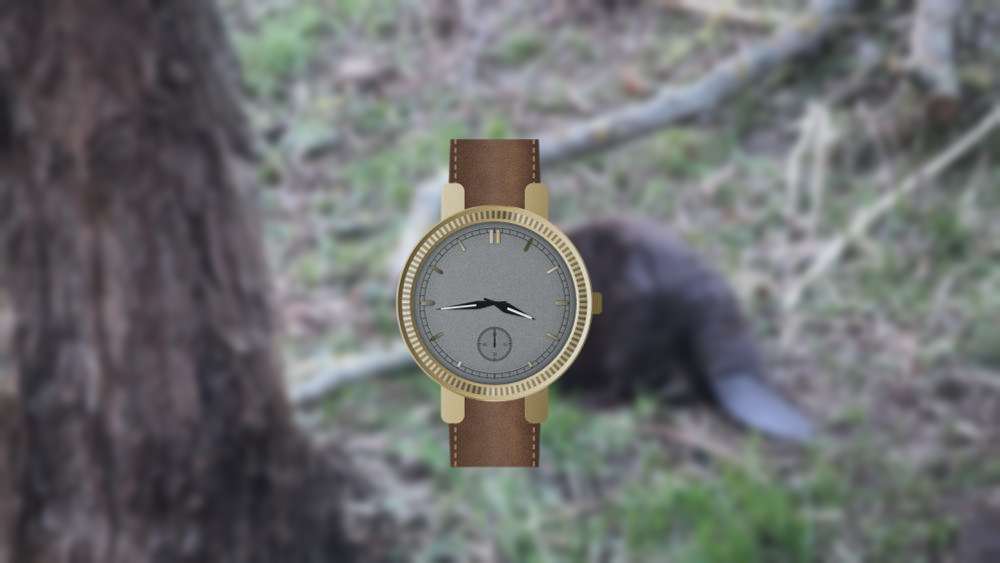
3:44
